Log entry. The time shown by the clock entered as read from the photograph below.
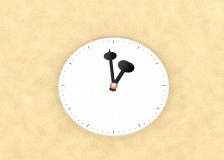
12:59
